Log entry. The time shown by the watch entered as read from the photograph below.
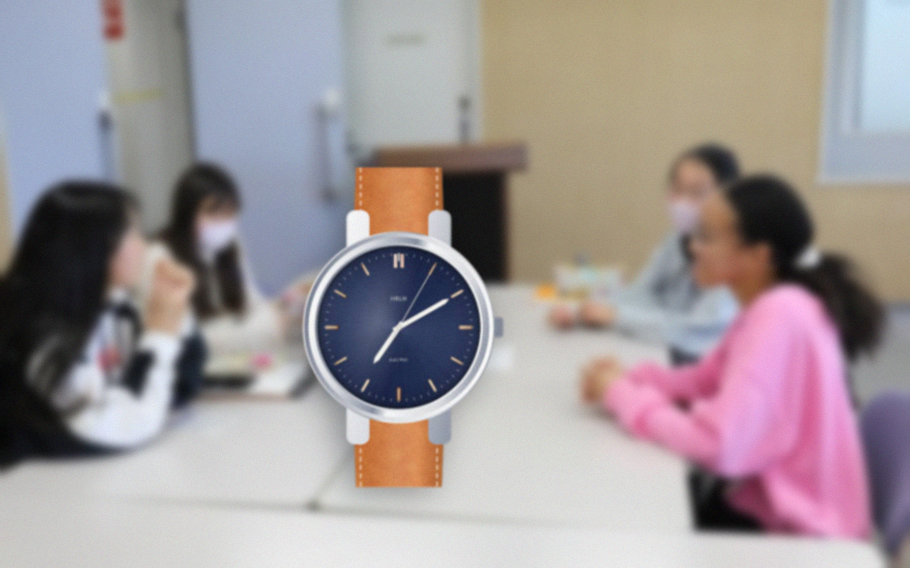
7:10:05
